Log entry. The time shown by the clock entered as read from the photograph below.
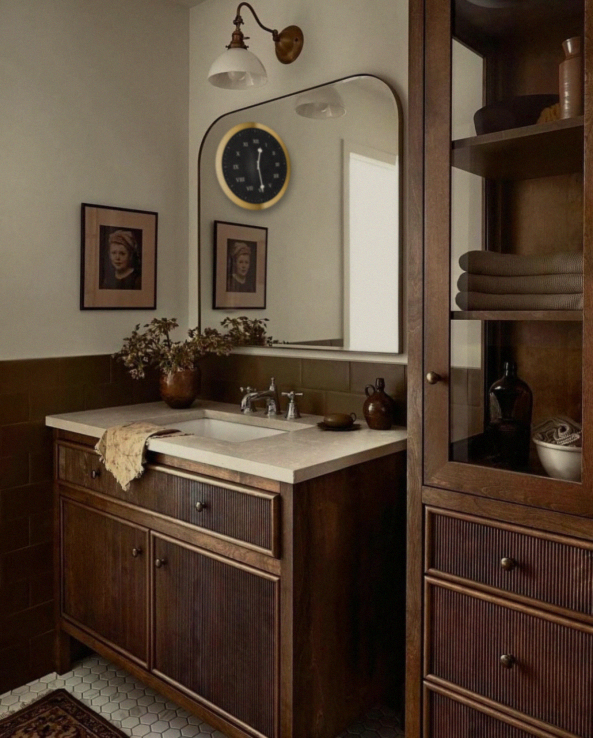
12:29
